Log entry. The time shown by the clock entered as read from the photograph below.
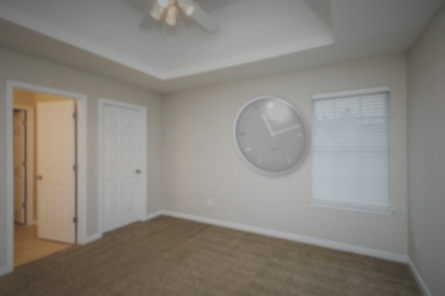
11:12
